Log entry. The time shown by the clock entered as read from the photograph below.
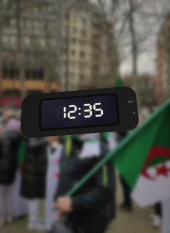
12:35
